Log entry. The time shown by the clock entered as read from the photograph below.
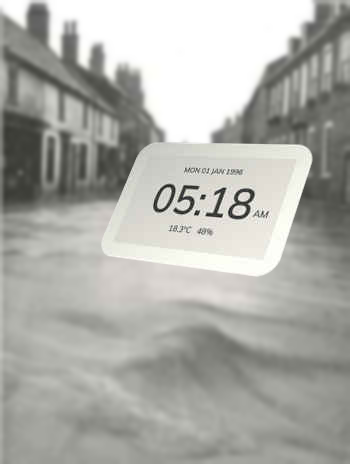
5:18
